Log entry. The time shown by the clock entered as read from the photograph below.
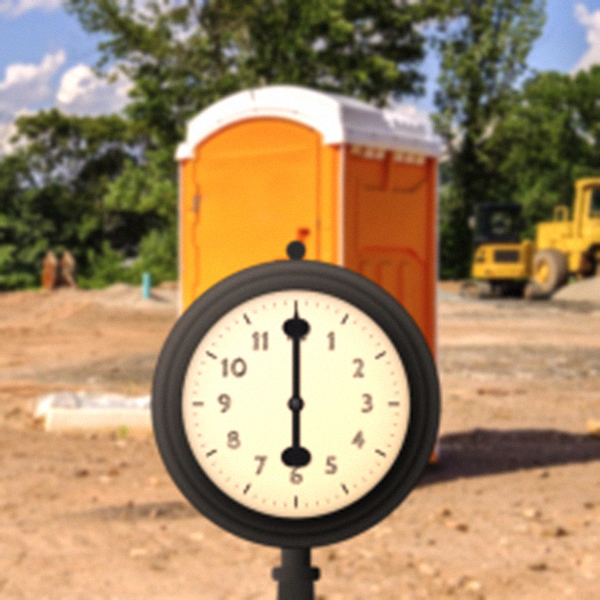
6:00
